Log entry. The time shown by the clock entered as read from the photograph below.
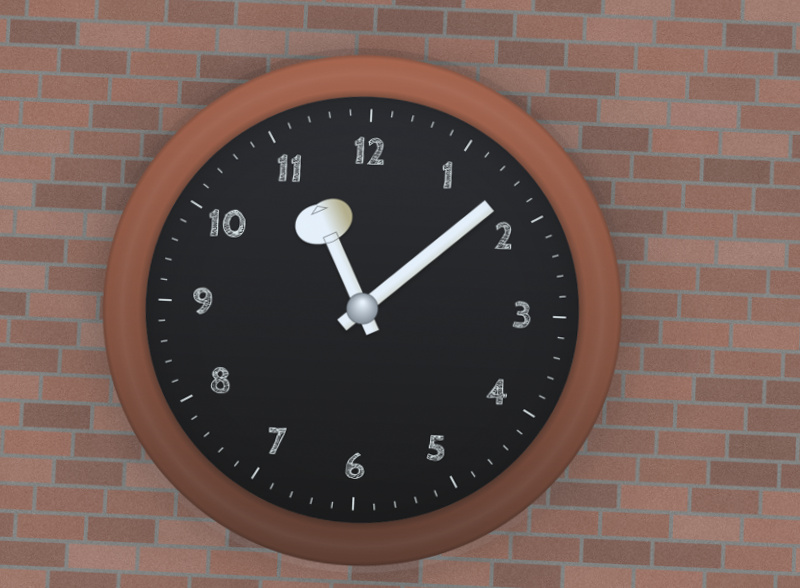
11:08
